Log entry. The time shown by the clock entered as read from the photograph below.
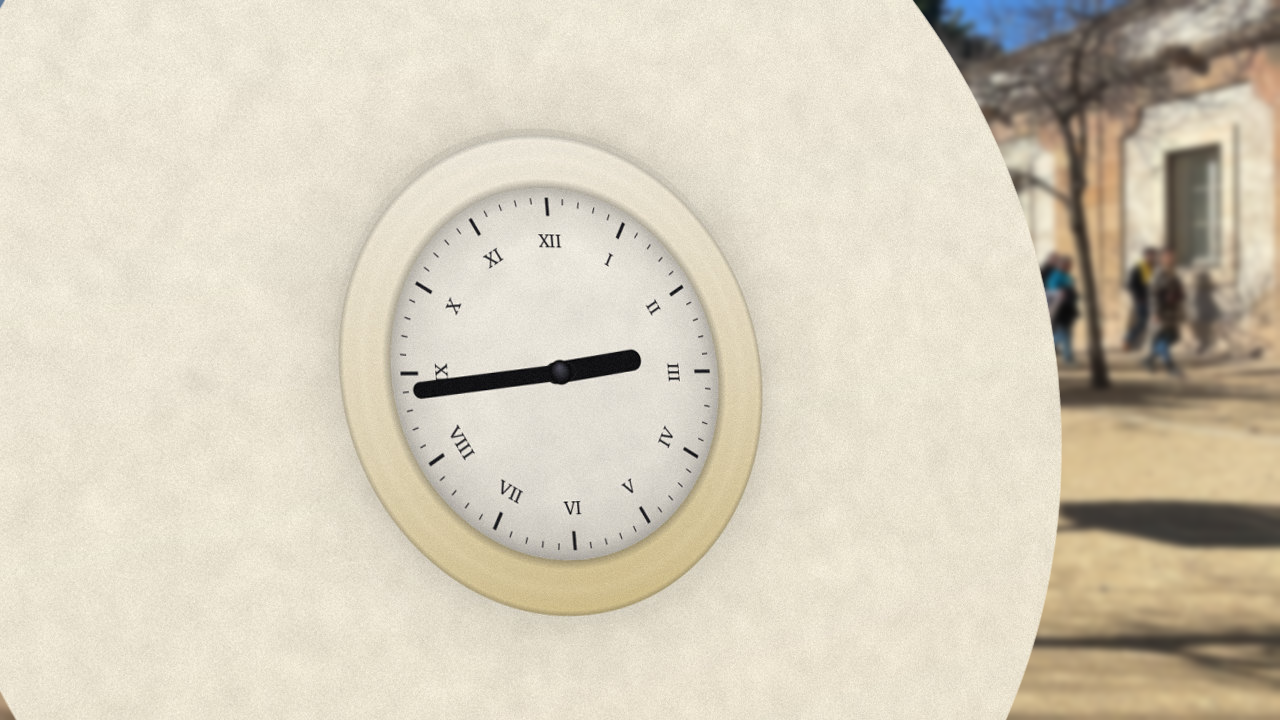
2:44
